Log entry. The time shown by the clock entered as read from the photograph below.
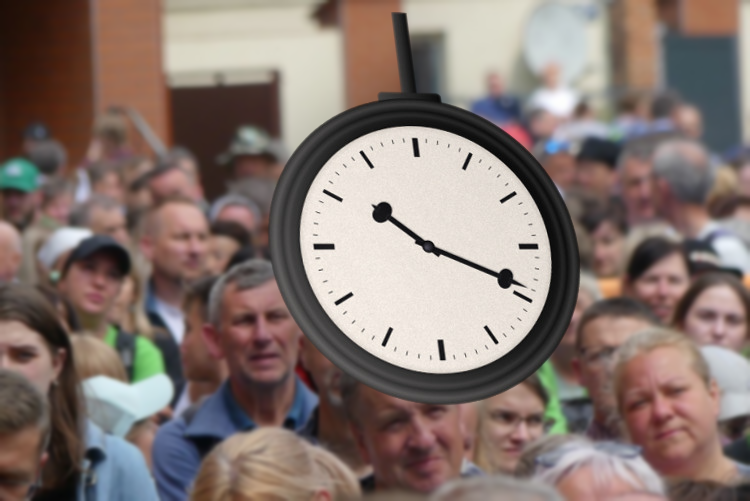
10:19
